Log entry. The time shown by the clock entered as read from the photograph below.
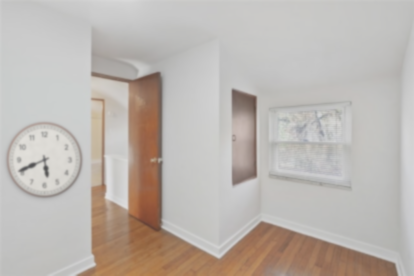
5:41
